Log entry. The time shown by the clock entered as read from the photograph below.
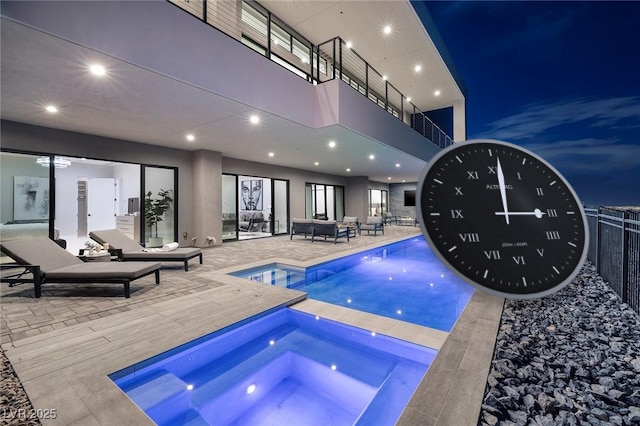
3:01
